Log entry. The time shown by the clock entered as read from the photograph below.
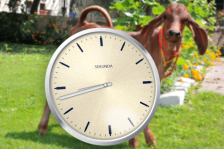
8:43
